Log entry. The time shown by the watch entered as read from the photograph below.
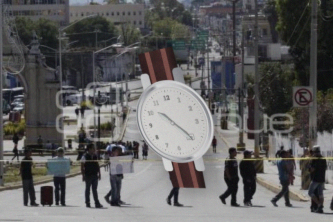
10:23
